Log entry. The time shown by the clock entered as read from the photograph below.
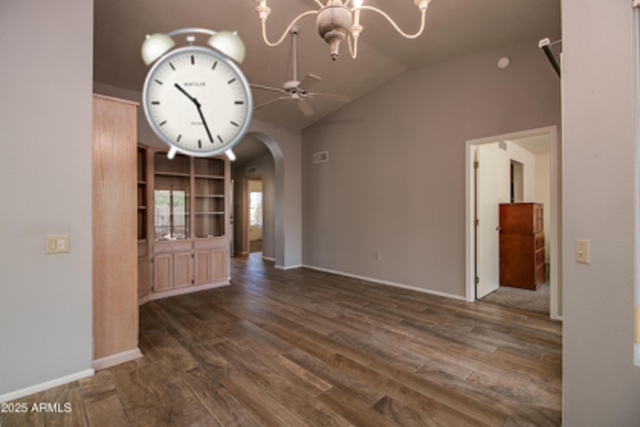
10:27
